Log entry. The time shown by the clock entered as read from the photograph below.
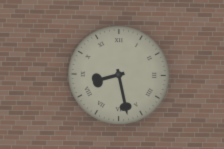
8:28
